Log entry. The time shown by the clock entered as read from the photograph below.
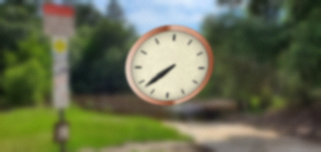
7:38
